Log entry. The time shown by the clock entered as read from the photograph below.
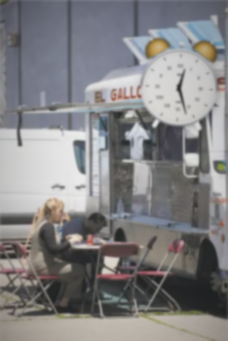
12:27
